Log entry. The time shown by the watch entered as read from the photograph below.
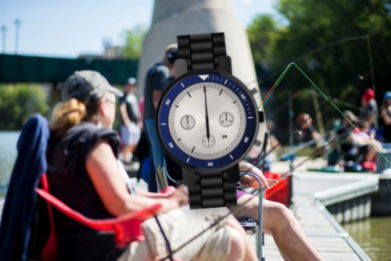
6:00
